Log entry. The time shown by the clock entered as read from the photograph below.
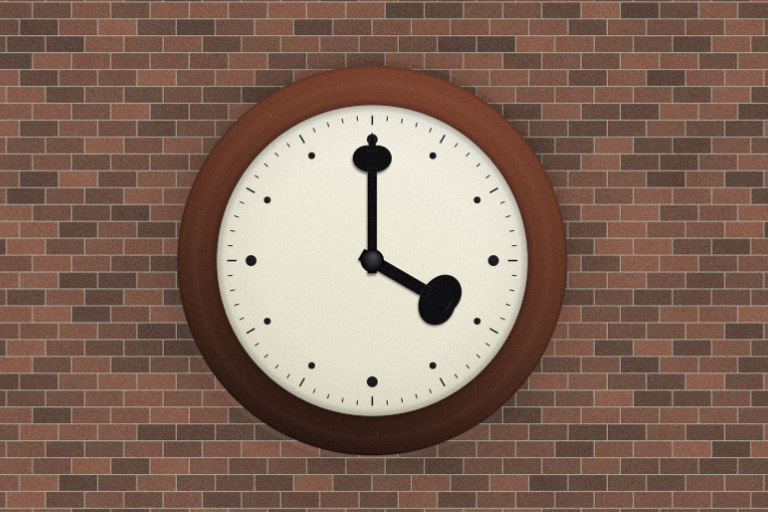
4:00
